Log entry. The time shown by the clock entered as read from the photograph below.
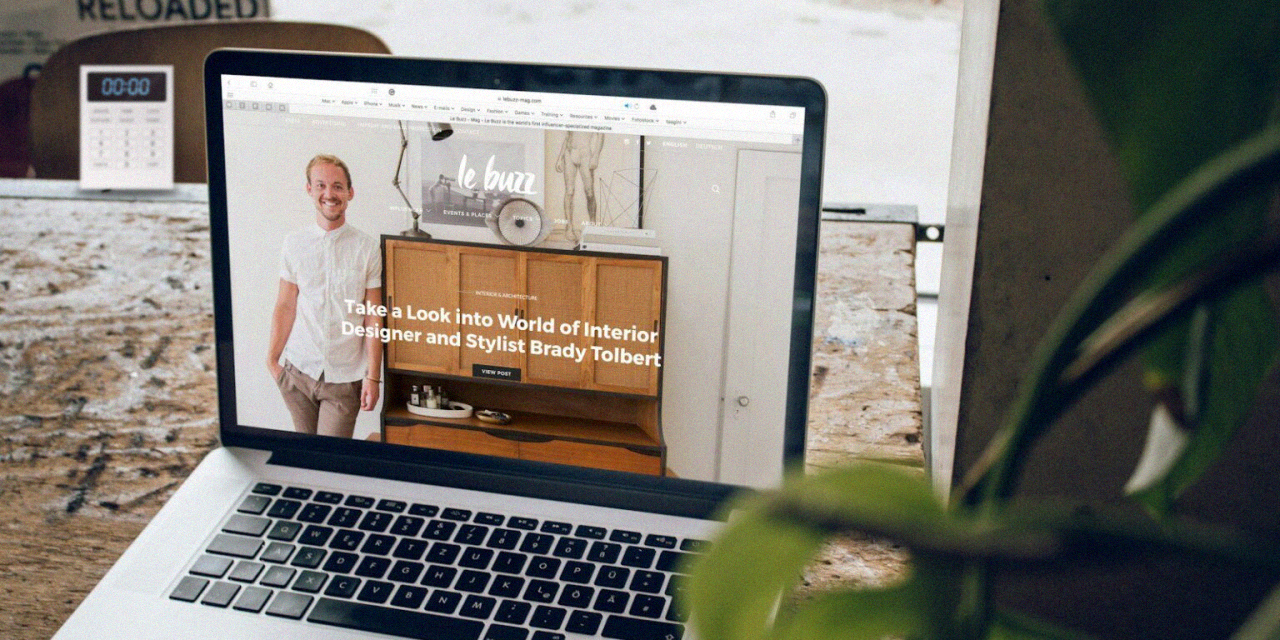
0:00
